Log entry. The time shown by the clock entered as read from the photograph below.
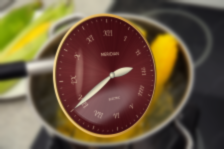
2:40
